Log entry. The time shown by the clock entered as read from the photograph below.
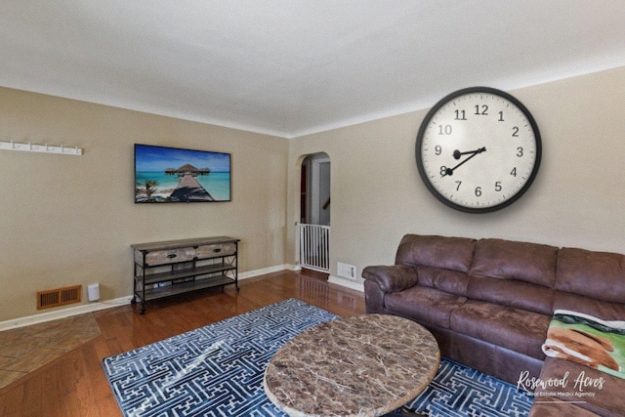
8:39
